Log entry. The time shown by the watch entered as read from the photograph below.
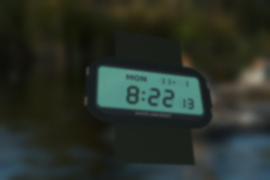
8:22:13
